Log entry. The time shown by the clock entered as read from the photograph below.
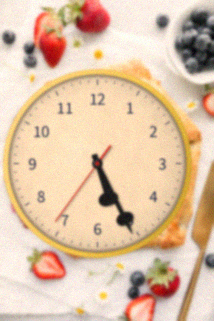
5:25:36
